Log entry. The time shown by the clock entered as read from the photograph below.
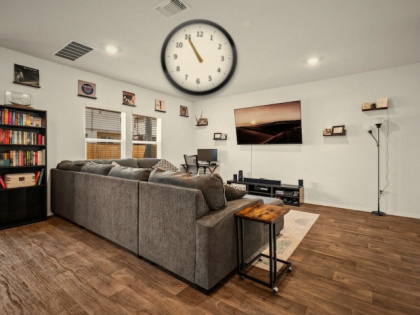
10:55
